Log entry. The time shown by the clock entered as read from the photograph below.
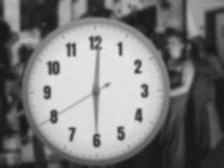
6:00:40
